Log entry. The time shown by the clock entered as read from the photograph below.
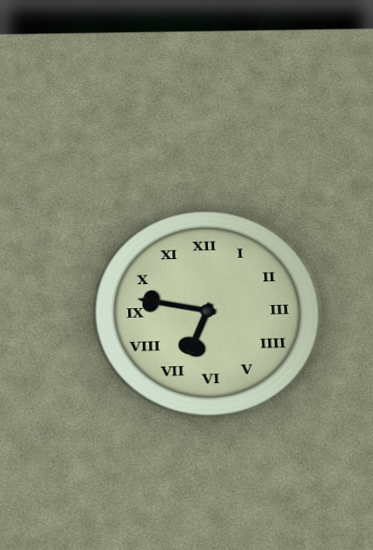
6:47
